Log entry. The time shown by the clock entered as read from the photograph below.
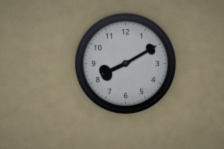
8:10
